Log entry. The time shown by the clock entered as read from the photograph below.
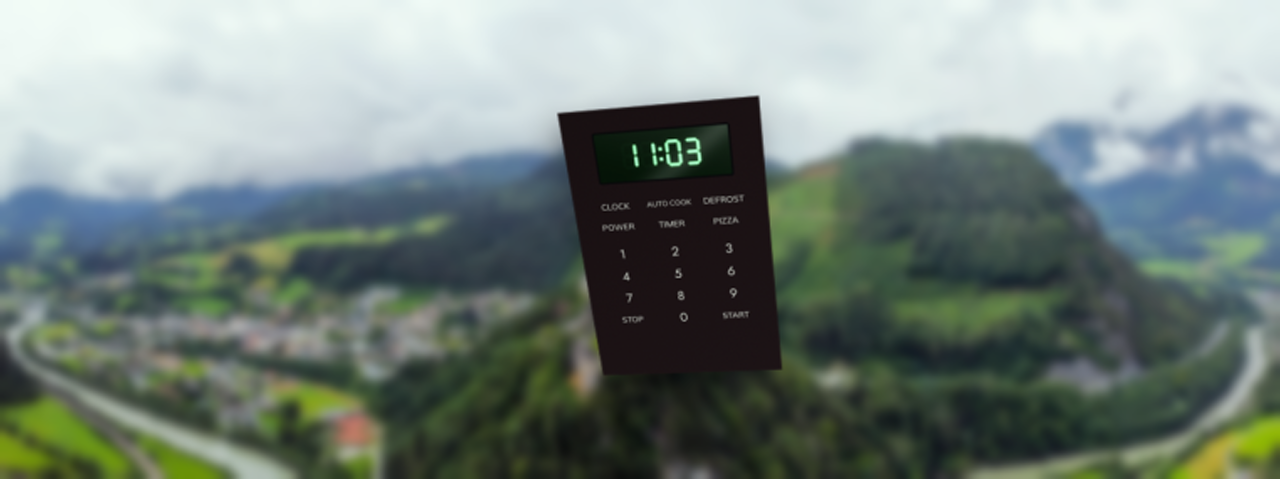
11:03
